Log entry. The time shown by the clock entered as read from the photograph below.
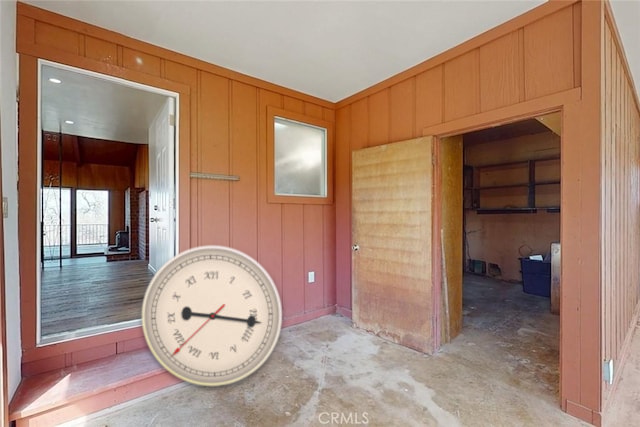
9:16:38
